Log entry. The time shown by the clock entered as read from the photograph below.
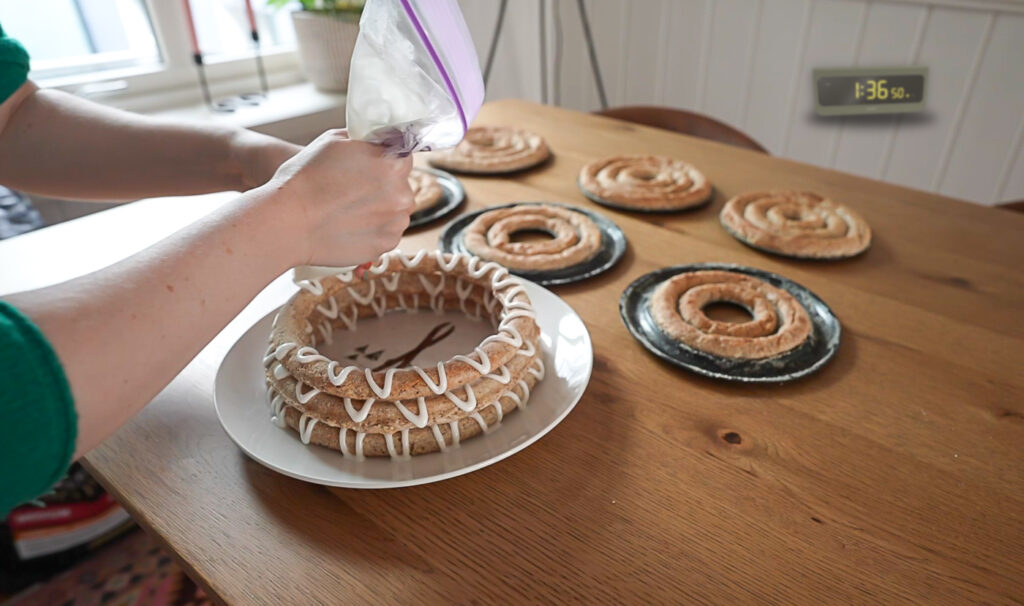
1:36
